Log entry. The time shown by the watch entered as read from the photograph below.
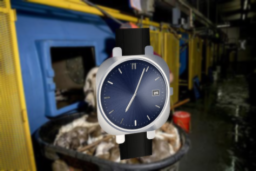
7:04
